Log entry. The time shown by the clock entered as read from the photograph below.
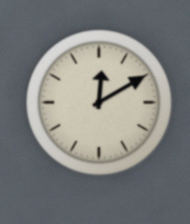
12:10
